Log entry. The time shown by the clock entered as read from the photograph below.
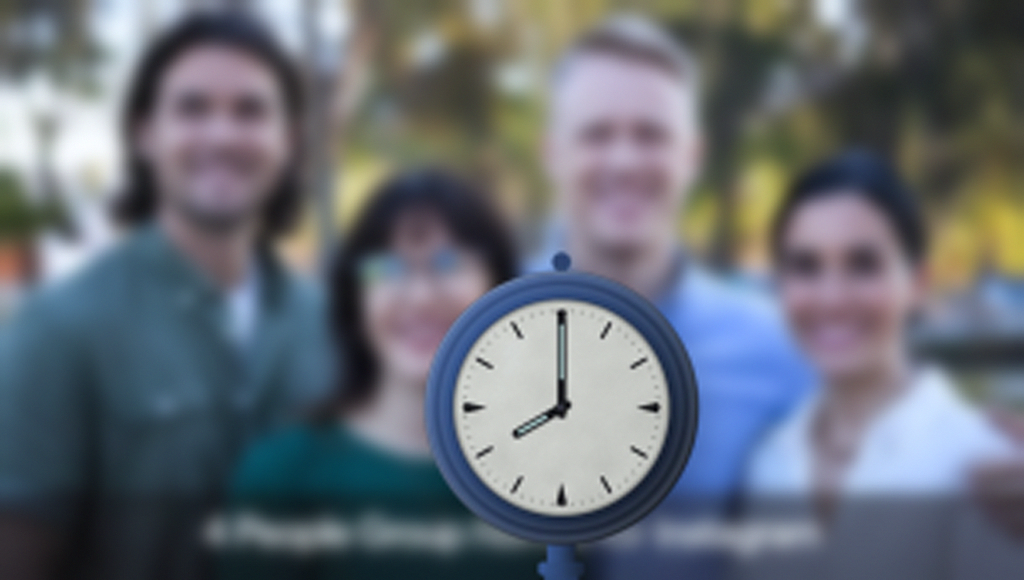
8:00
